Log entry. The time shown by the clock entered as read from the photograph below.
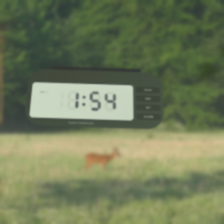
1:54
